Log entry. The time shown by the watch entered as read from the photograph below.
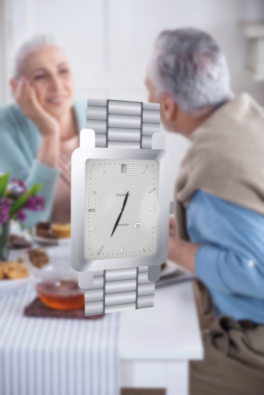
12:34
